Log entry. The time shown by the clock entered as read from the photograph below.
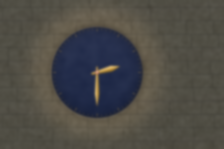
2:30
